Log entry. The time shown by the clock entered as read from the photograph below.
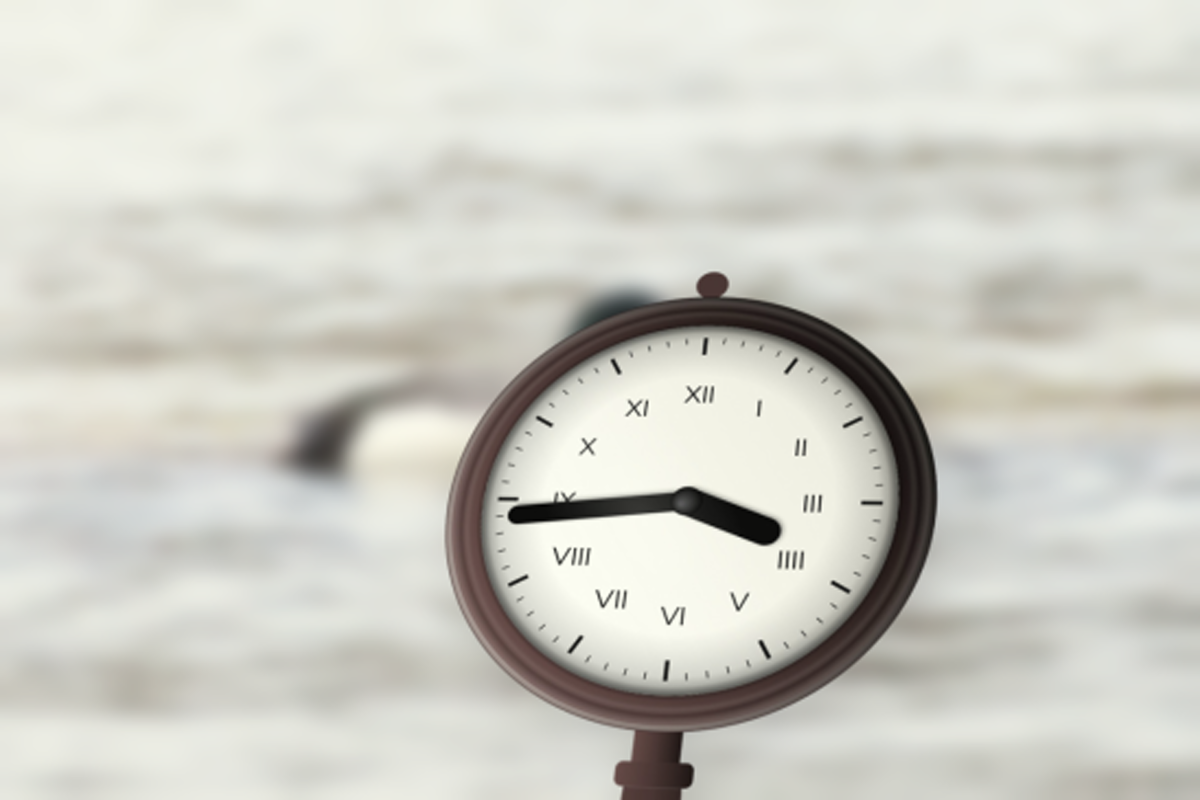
3:44
